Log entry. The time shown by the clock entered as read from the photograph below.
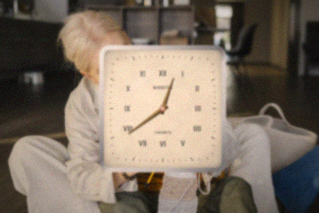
12:39
